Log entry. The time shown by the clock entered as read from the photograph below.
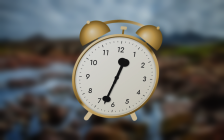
12:33
